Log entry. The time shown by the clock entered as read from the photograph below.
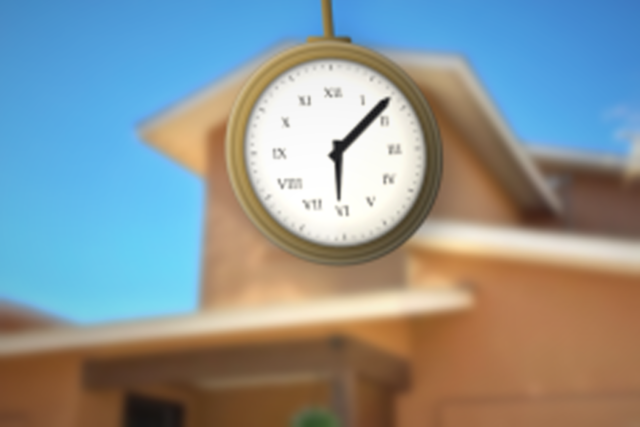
6:08
